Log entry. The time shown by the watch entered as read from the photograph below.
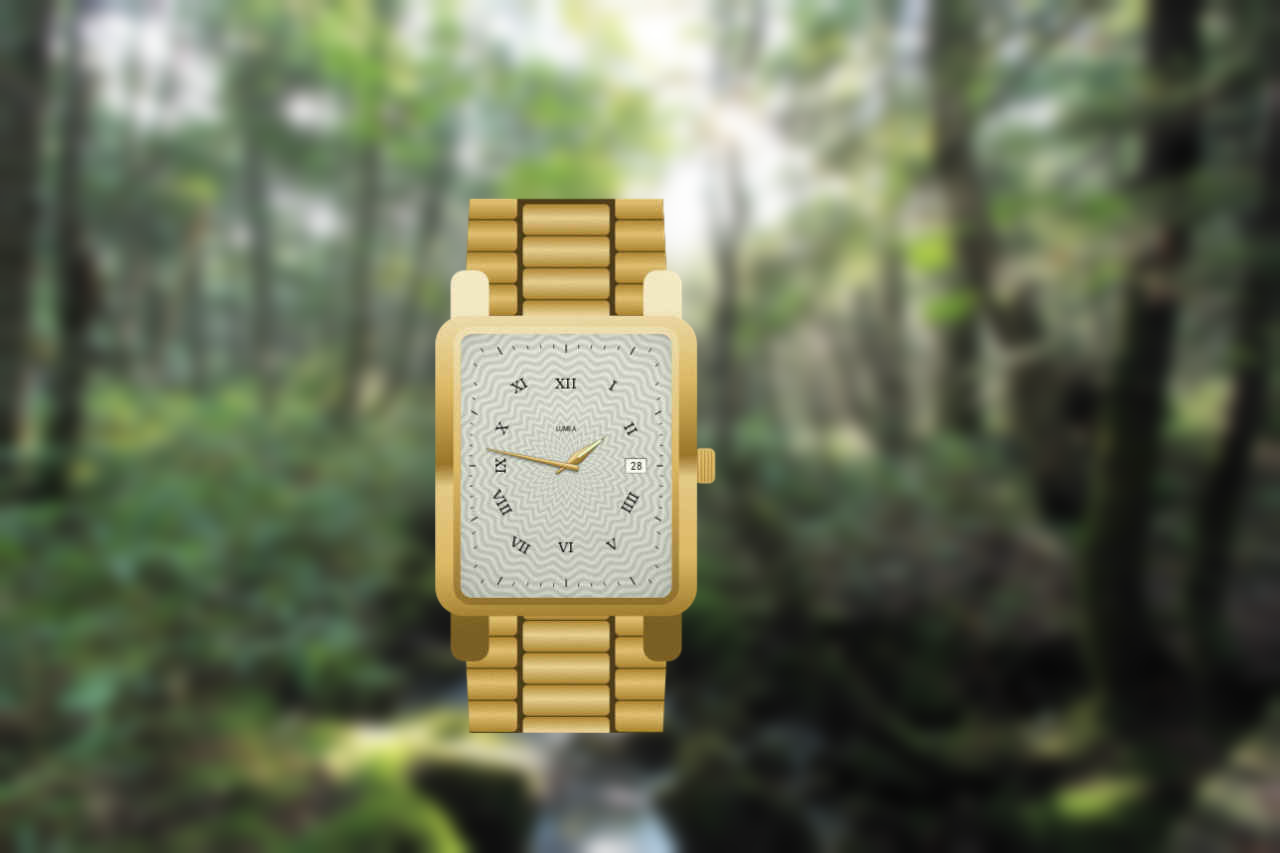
1:47
